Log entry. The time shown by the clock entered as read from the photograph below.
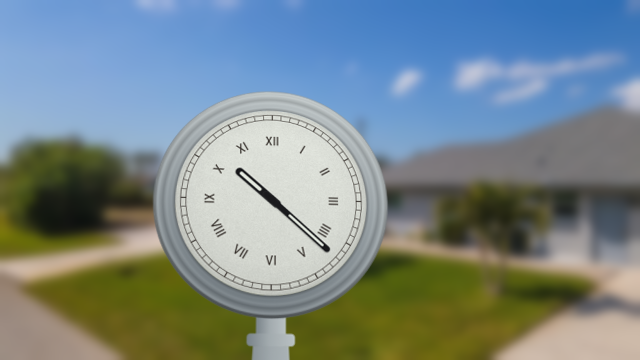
10:22
